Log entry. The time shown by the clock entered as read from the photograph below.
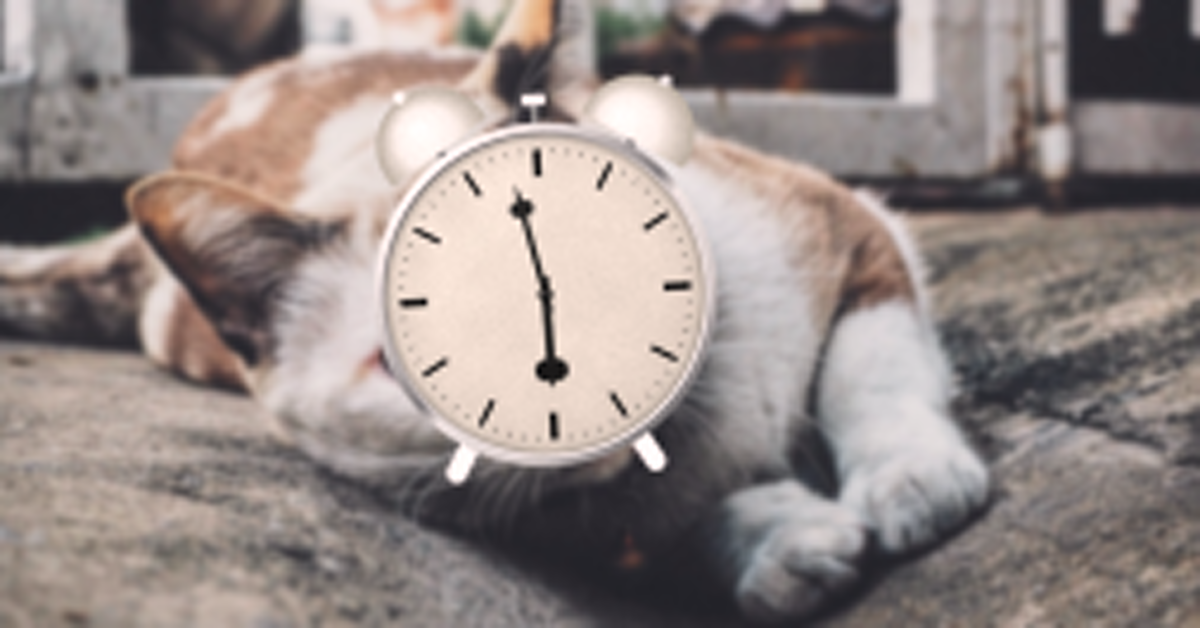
5:58
